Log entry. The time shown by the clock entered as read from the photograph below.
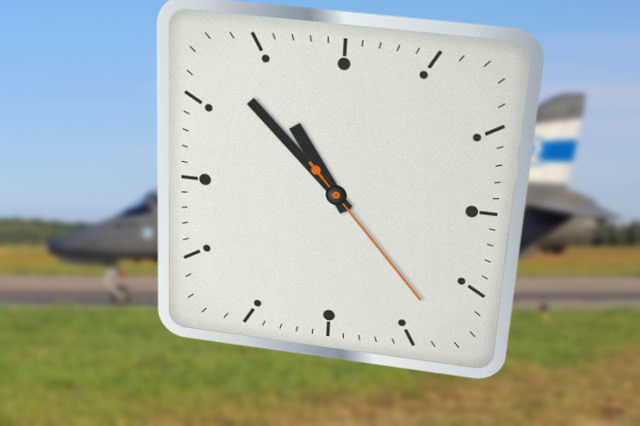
10:52:23
